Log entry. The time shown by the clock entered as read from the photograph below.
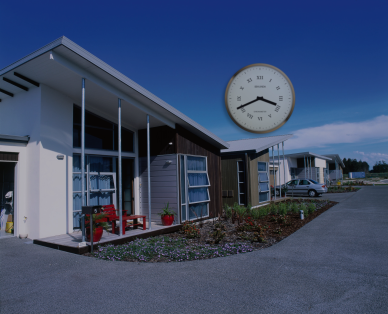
3:41
